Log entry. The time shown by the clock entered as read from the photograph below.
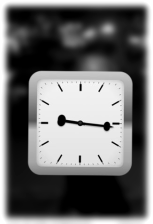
9:16
